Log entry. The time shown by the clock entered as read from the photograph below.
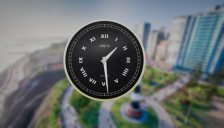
1:29
